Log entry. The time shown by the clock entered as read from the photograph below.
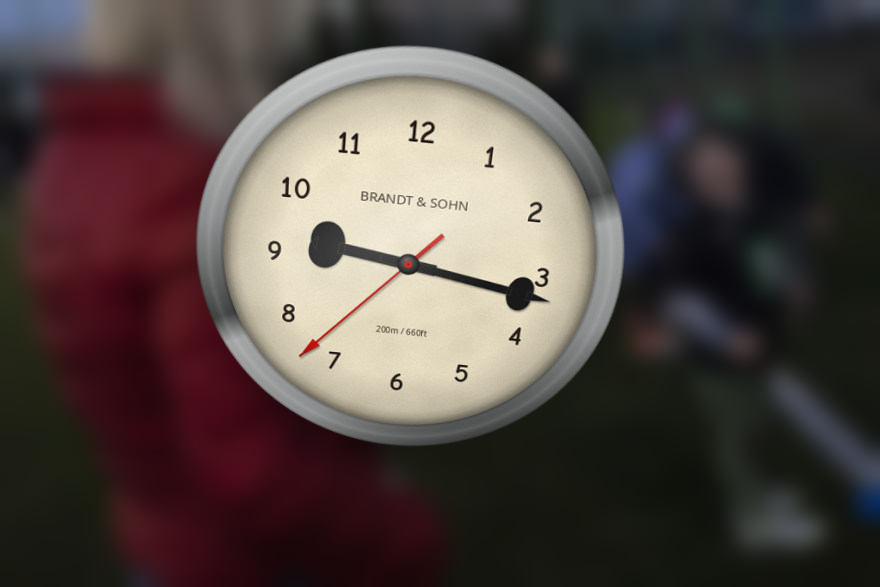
9:16:37
